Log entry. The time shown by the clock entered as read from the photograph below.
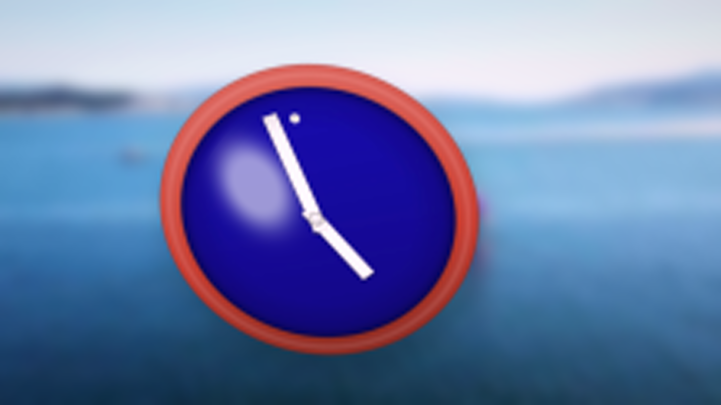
4:58
